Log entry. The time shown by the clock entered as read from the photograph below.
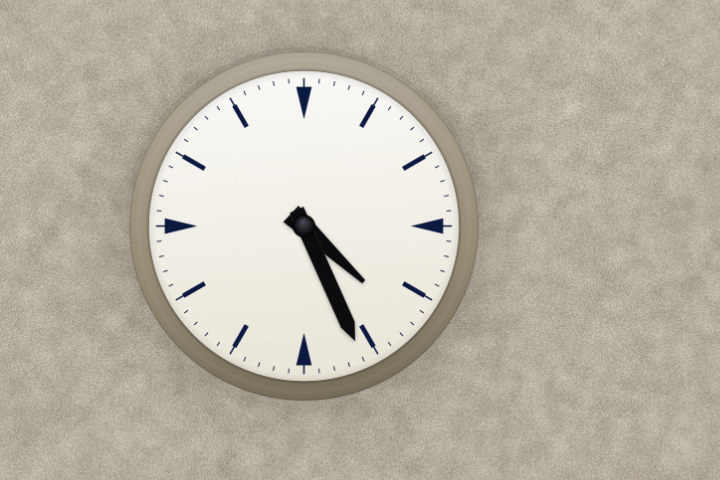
4:26
